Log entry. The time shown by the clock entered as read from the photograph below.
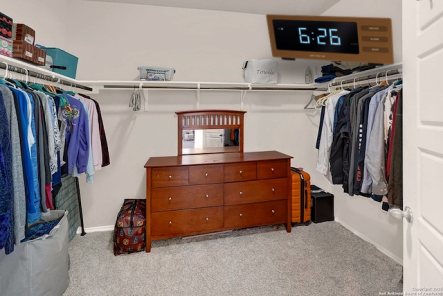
6:26
